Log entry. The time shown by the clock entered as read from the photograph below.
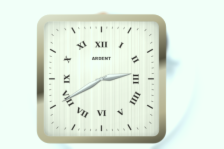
2:40
